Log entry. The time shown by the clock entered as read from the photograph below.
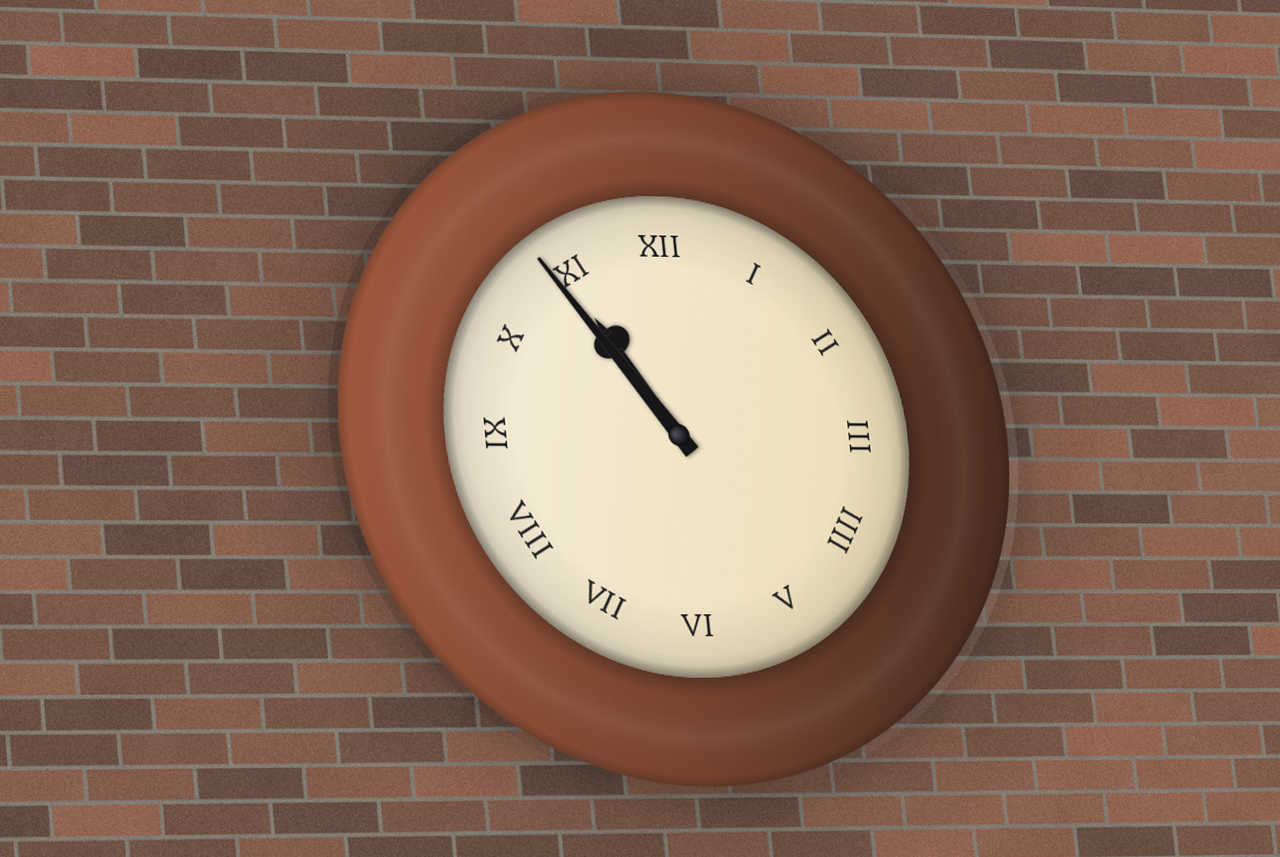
10:54
